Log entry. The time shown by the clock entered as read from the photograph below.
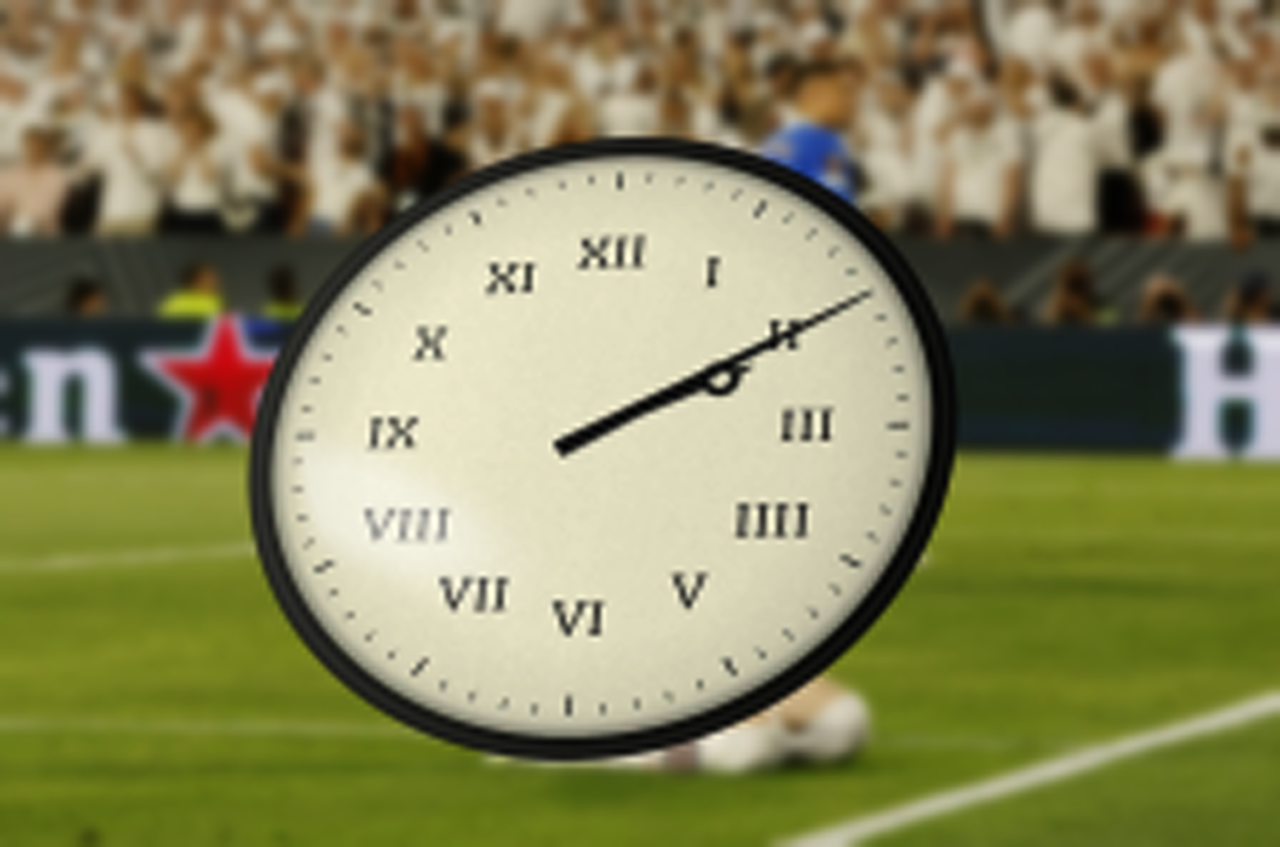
2:10
